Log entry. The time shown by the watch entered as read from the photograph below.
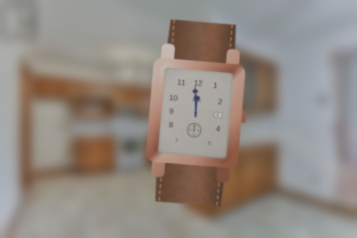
11:59
